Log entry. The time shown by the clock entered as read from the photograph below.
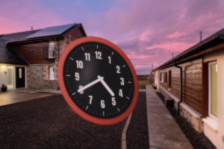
4:40
